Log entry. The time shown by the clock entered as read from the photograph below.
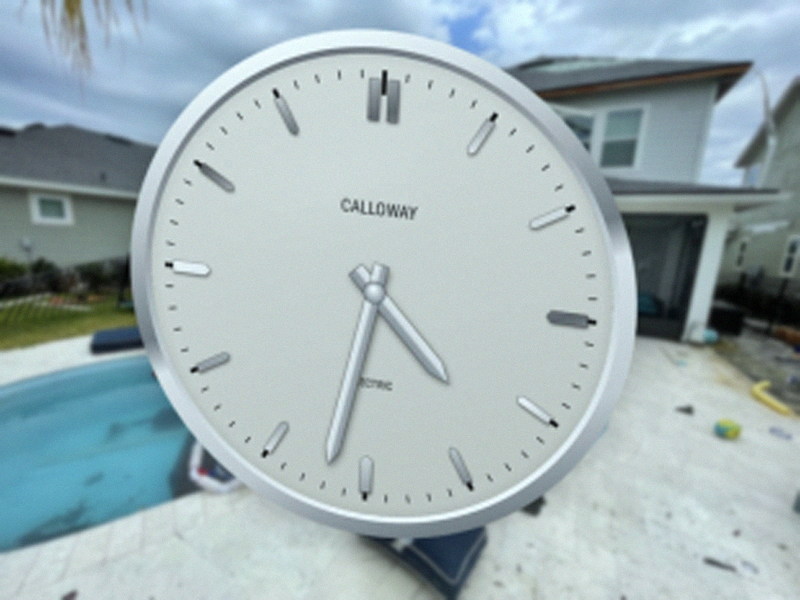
4:32
